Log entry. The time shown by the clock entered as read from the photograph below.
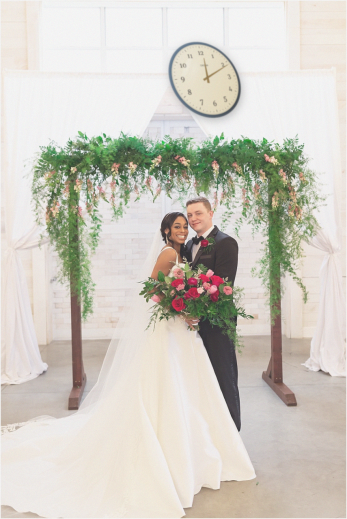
12:11
